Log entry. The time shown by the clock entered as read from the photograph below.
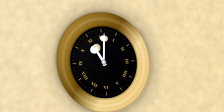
11:01
